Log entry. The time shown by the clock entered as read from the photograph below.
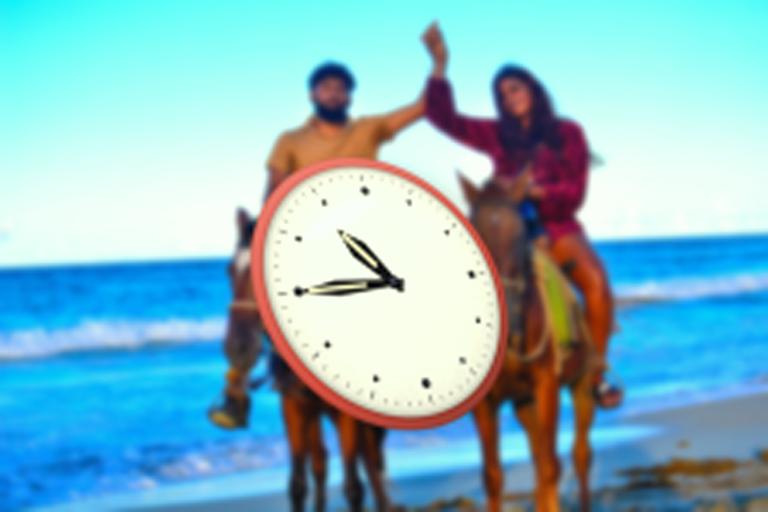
10:45
